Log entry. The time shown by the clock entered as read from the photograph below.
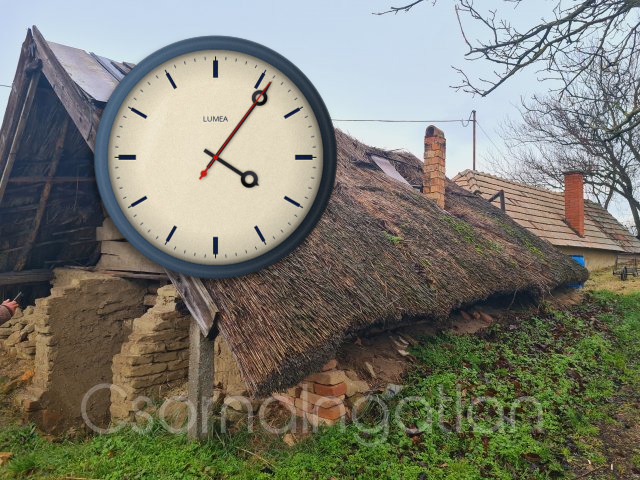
4:06:06
